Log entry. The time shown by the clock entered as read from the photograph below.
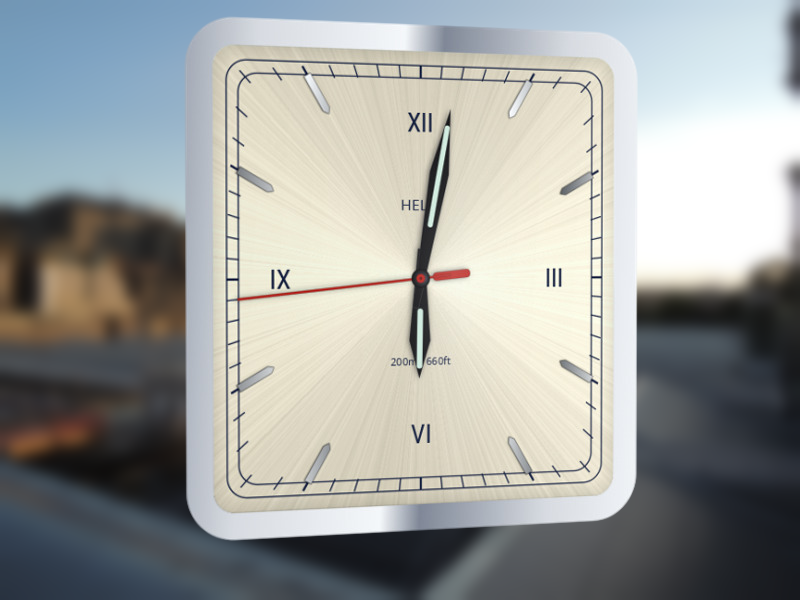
6:01:44
